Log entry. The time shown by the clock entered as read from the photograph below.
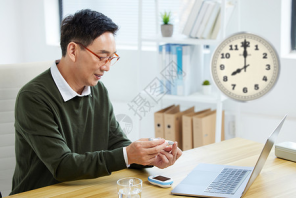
8:00
